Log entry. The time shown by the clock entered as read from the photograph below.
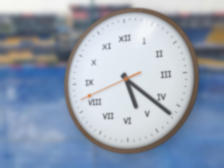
5:21:42
